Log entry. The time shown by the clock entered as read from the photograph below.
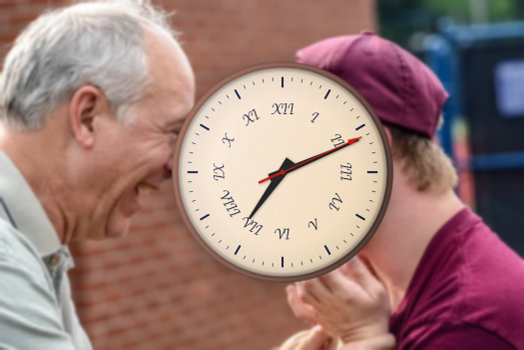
7:11:11
